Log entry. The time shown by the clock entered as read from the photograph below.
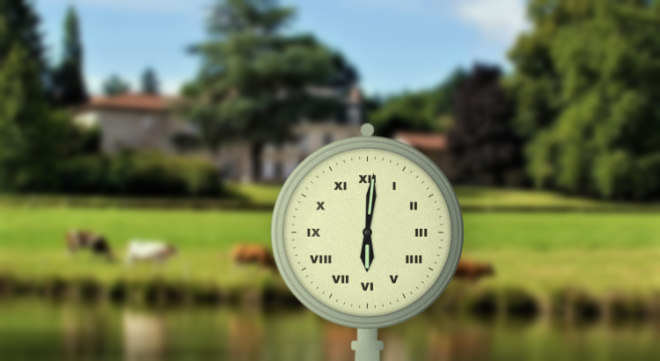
6:01
